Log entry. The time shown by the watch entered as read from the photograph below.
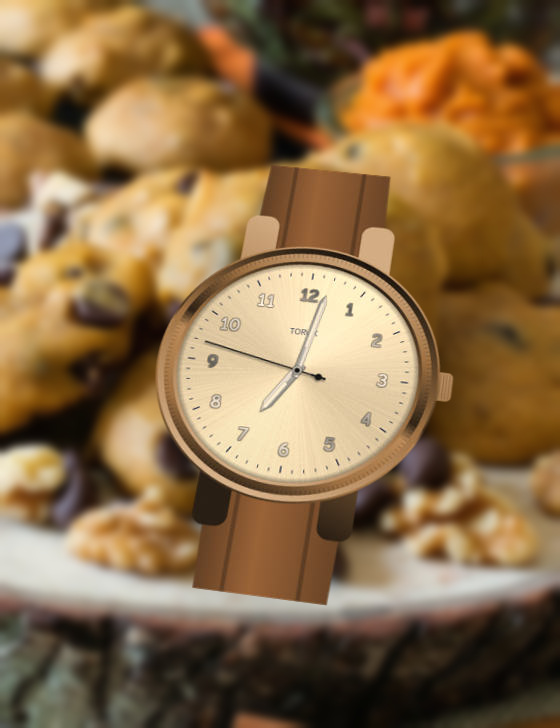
7:01:47
